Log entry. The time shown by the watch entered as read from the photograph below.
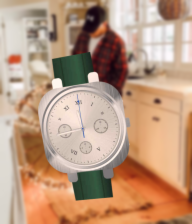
11:44
